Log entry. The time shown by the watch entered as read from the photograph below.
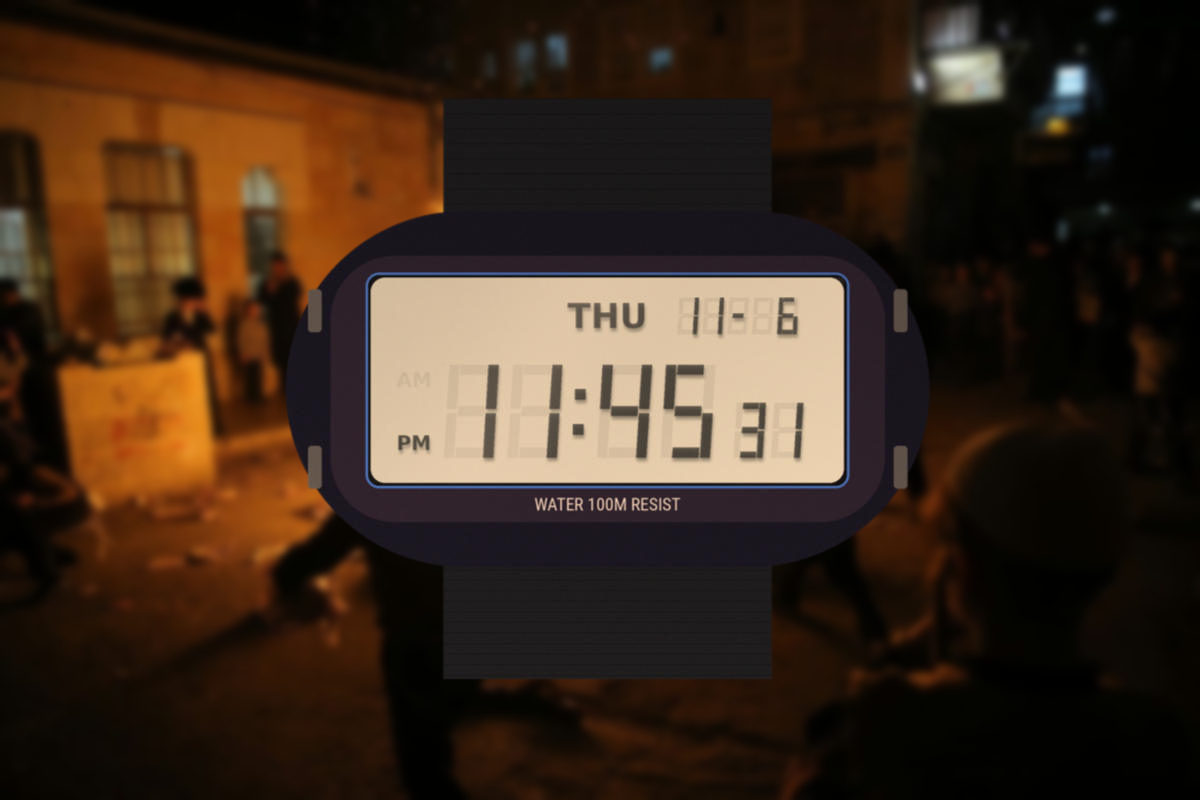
11:45:31
